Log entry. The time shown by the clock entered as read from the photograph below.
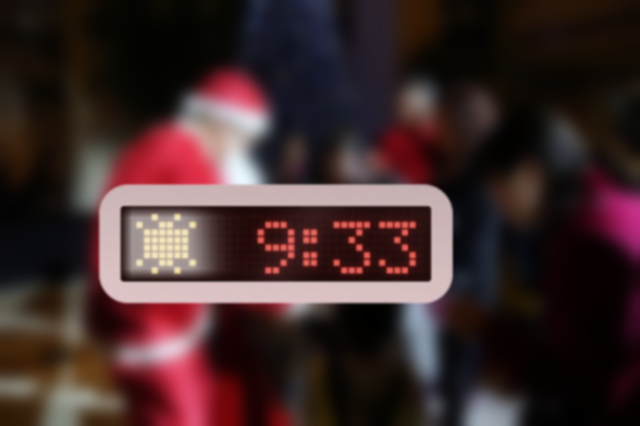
9:33
